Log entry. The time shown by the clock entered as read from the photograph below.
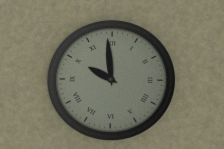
9:59
